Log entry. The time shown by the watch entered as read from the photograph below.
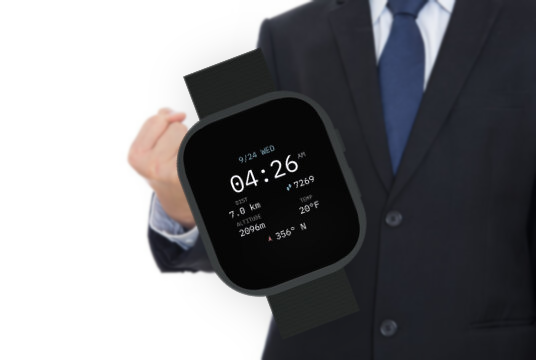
4:26
